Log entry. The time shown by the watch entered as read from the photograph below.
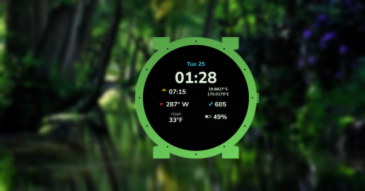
1:28
